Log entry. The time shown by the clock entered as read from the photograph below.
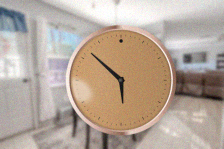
5:52
